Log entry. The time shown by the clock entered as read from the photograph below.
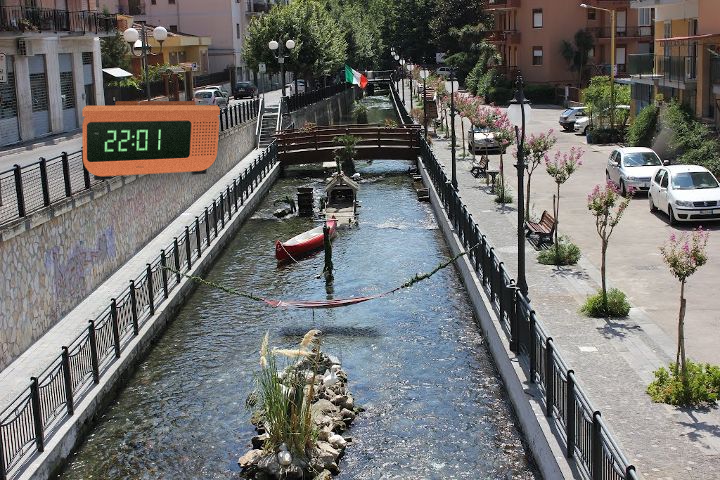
22:01
